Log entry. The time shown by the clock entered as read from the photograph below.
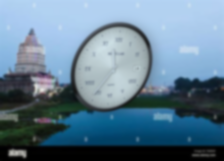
11:36
